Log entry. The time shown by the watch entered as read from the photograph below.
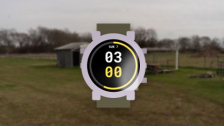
3:00
